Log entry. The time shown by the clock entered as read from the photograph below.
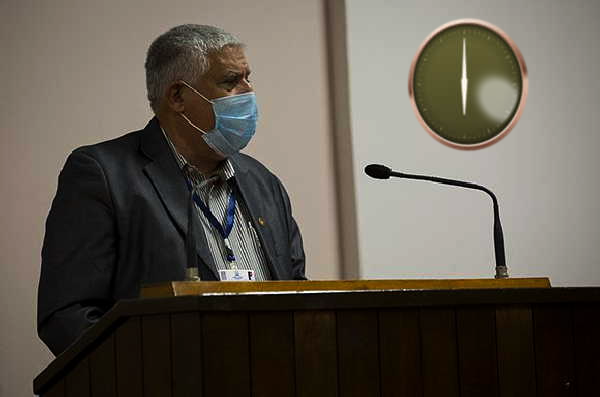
6:00
